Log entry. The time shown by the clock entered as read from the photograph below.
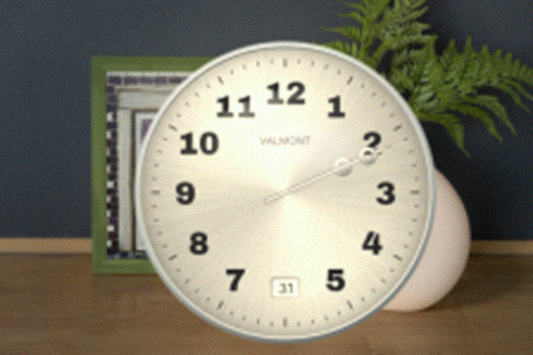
2:11
